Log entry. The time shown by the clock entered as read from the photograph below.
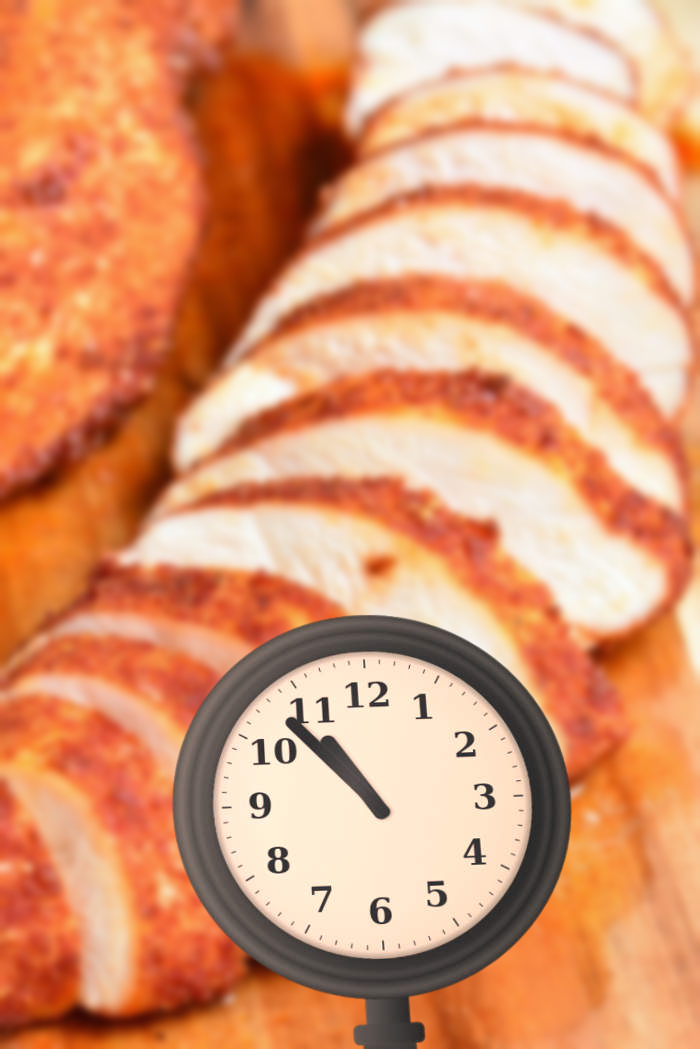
10:53
